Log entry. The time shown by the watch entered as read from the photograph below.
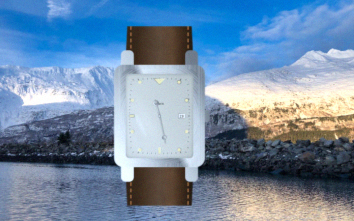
11:28
